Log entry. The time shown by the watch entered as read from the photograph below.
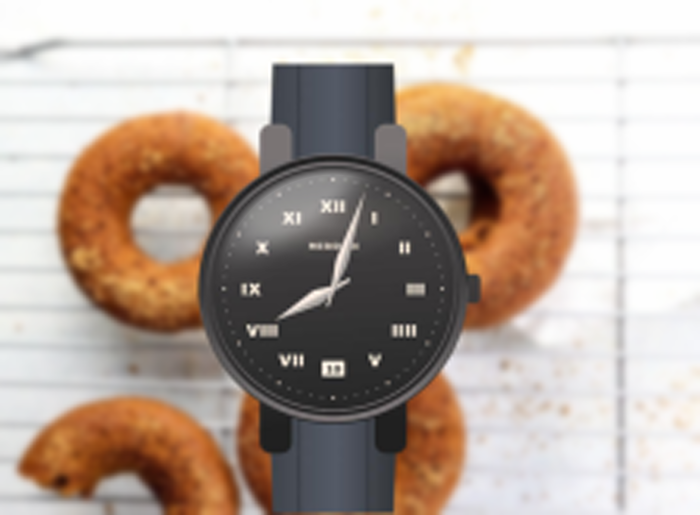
8:03
